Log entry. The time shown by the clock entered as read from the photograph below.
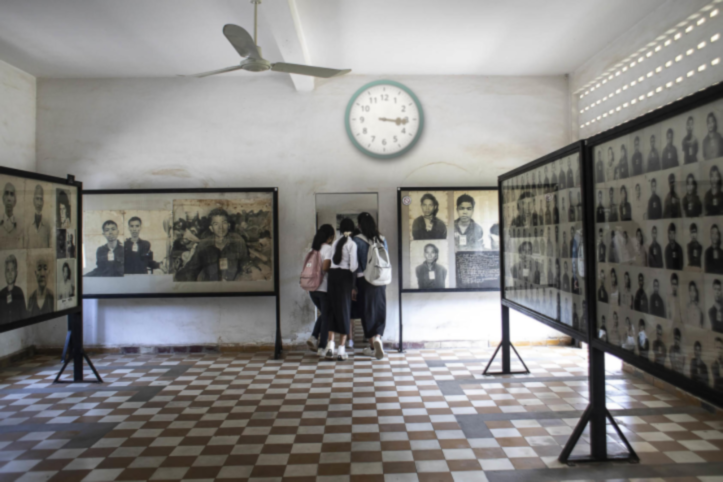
3:16
